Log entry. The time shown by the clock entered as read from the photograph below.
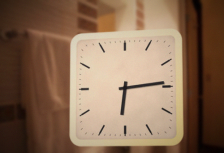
6:14
